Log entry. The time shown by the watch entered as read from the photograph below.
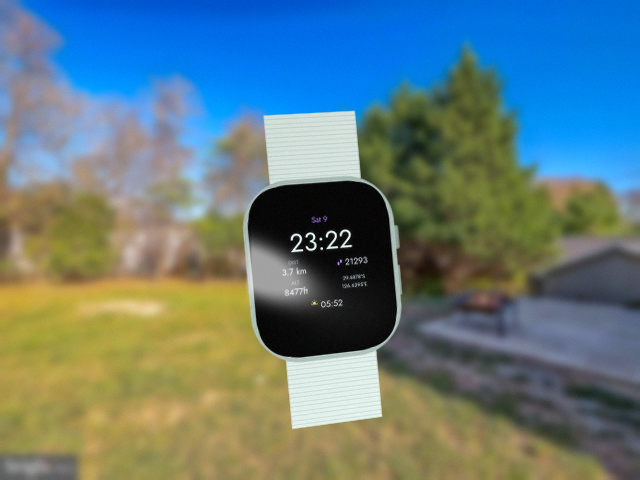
23:22
